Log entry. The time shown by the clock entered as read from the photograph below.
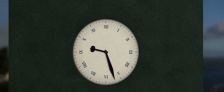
9:27
